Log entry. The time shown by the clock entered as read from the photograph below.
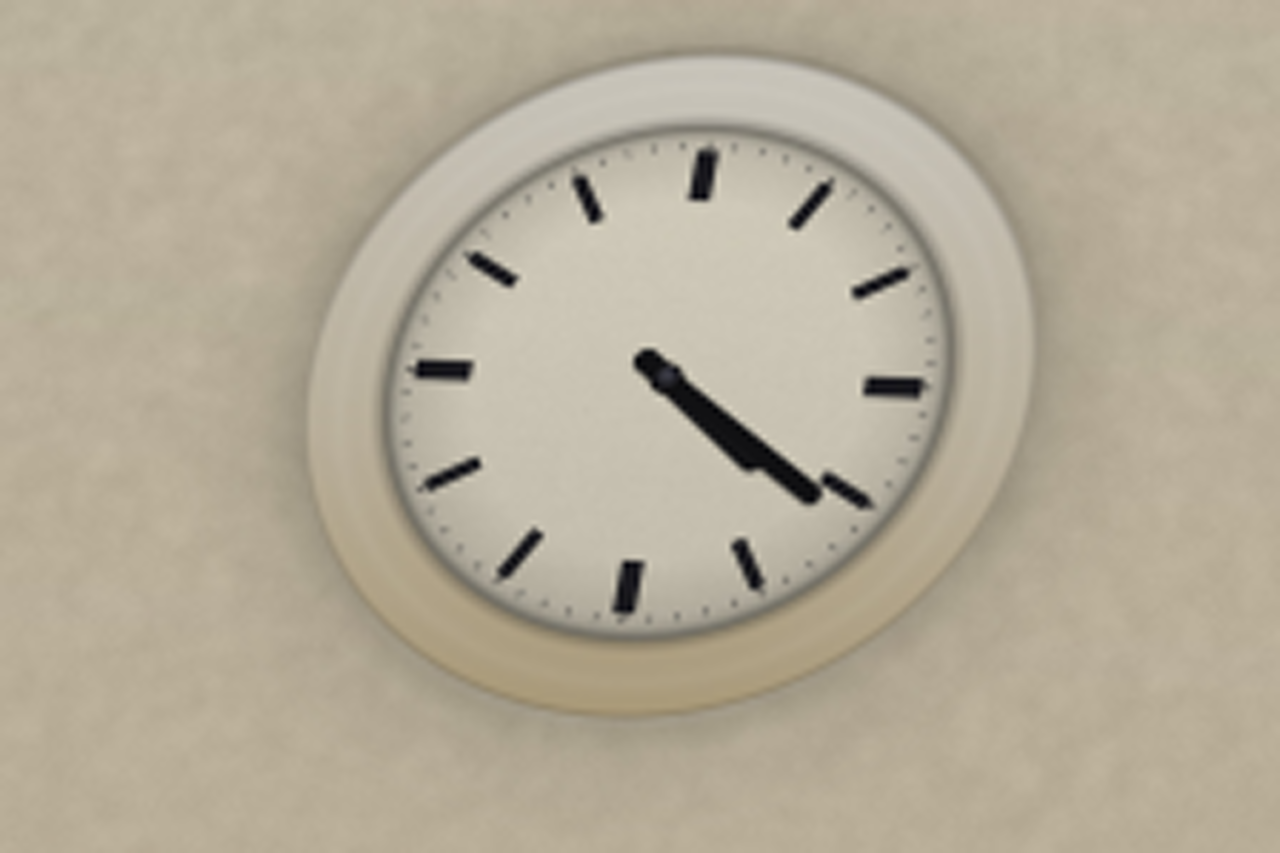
4:21
